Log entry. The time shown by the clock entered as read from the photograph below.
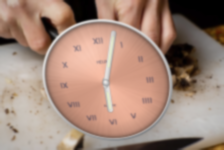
6:03
